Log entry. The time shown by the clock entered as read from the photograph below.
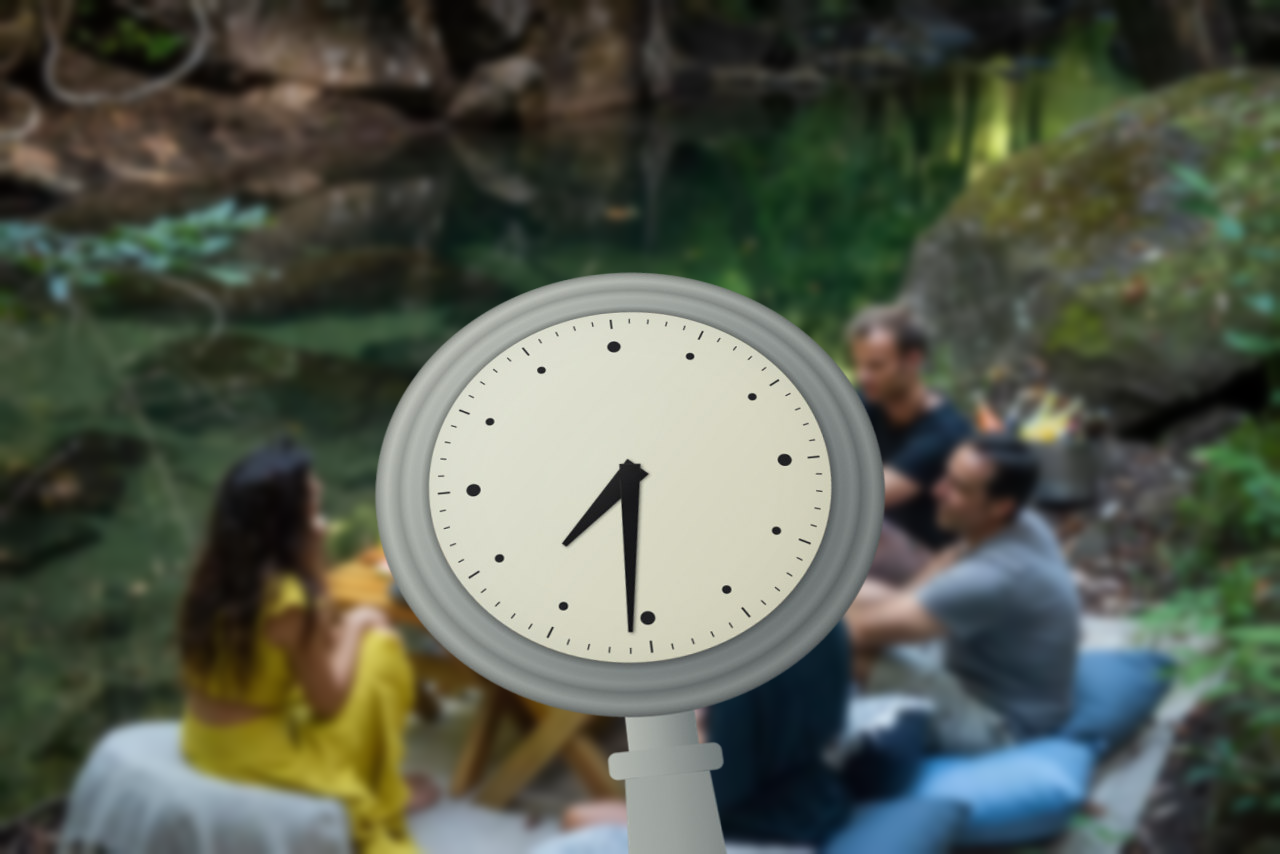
7:31
